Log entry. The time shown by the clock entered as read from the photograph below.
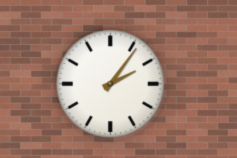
2:06
